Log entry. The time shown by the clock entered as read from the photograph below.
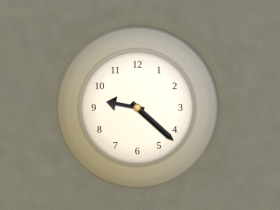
9:22
